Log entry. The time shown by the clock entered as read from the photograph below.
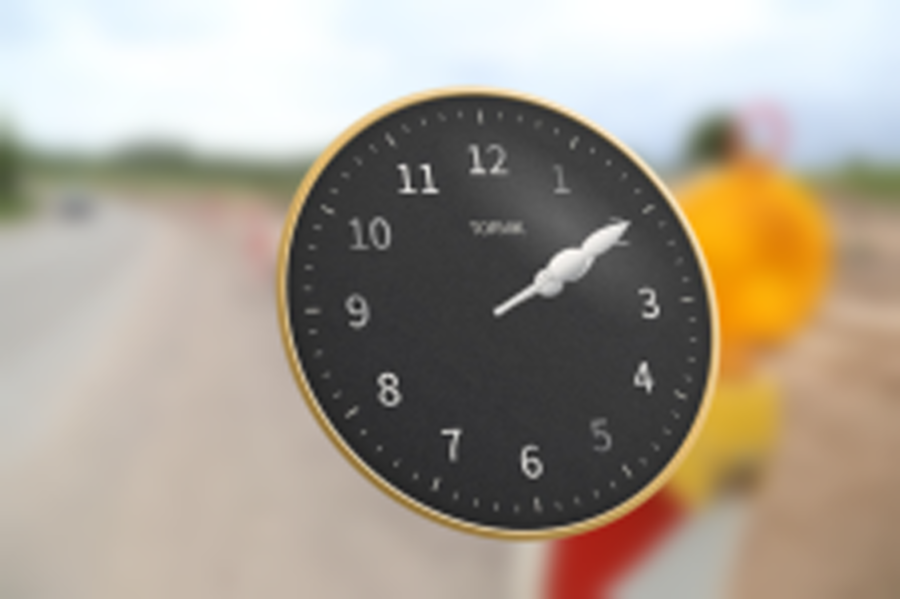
2:10
